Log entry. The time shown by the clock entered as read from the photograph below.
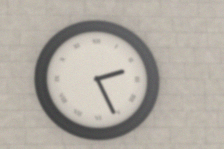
2:26
